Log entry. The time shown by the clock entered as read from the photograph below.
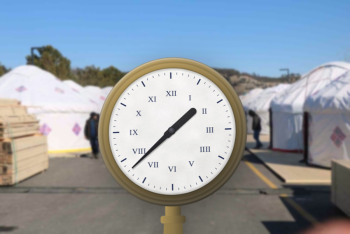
1:38
